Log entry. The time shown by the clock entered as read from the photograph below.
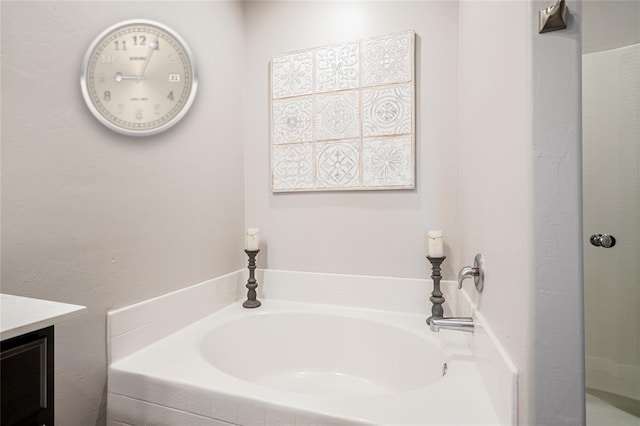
9:04
